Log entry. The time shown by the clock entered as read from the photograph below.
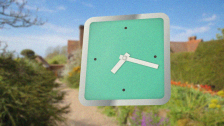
7:18
